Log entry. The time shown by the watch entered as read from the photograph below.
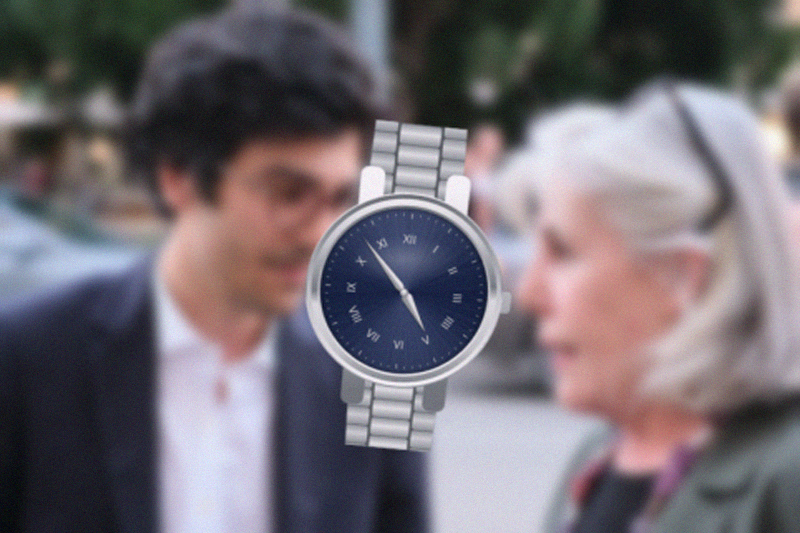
4:53
